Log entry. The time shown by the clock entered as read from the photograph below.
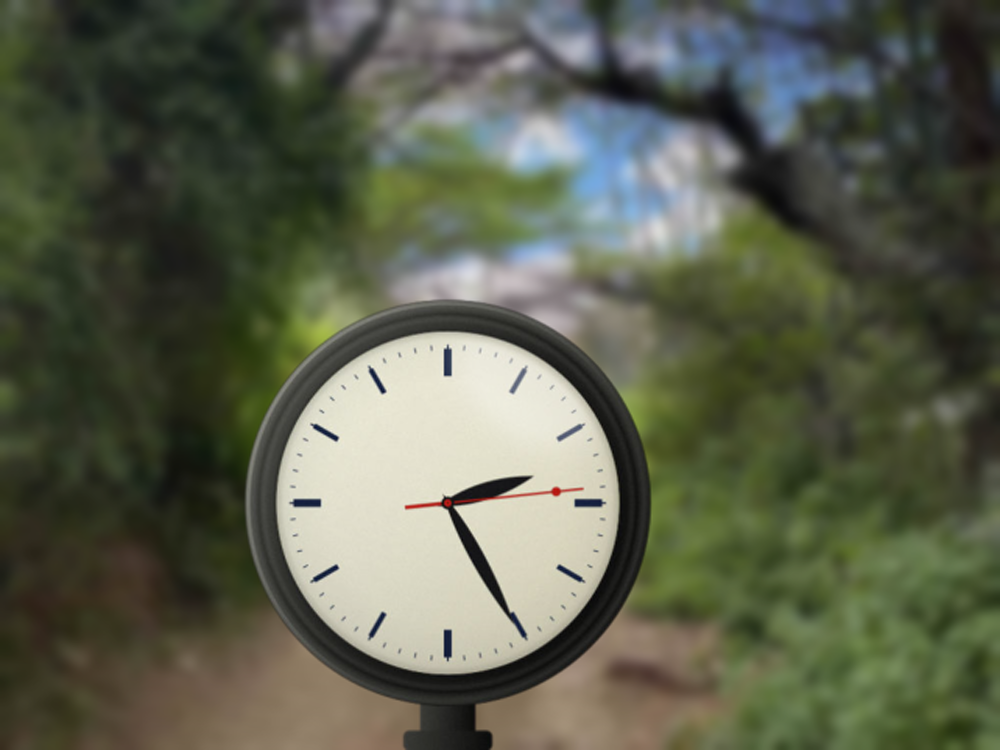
2:25:14
